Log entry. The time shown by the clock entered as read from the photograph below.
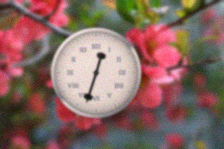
12:33
